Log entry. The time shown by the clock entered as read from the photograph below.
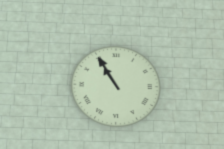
10:55
